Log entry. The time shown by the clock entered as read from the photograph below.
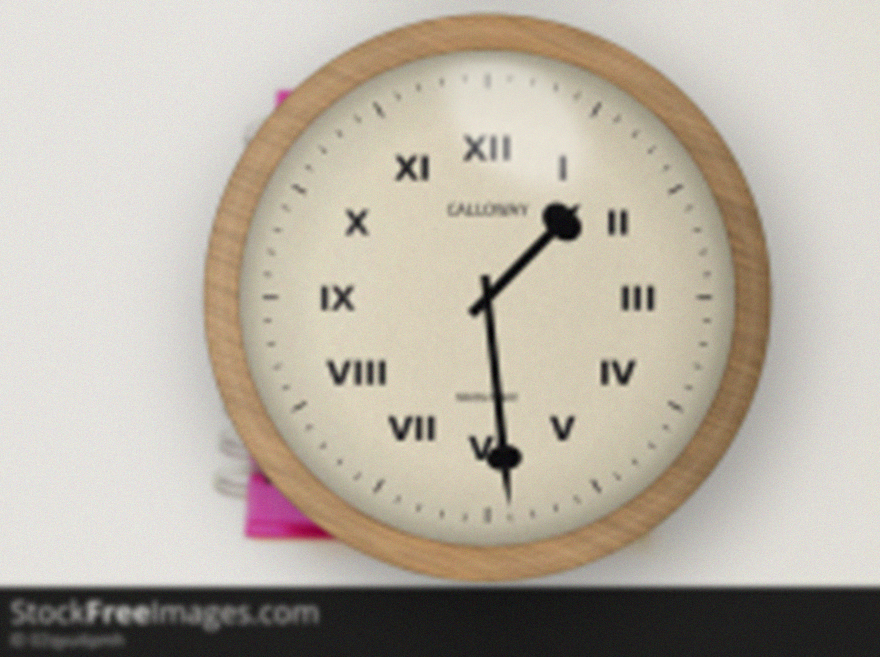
1:29
